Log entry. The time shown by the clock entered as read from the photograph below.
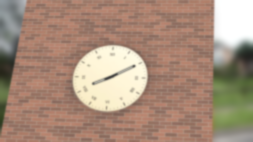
8:10
